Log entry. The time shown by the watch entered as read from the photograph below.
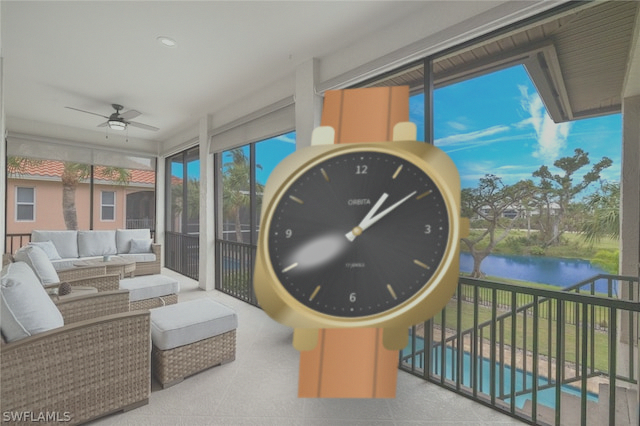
1:09
